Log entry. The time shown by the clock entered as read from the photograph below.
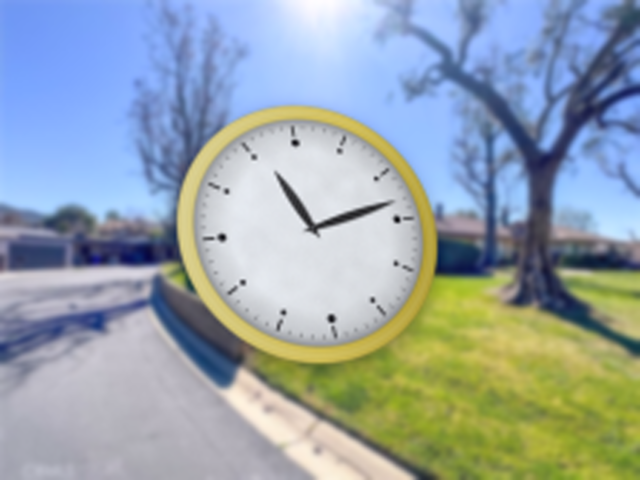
11:13
